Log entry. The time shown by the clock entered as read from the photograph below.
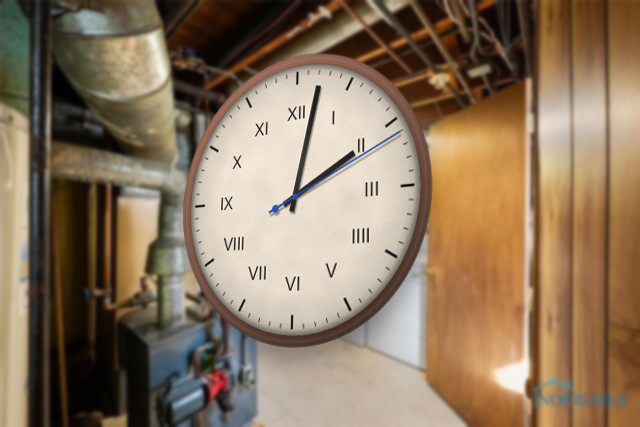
2:02:11
